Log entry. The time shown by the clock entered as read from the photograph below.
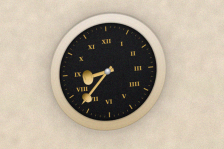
8:37
